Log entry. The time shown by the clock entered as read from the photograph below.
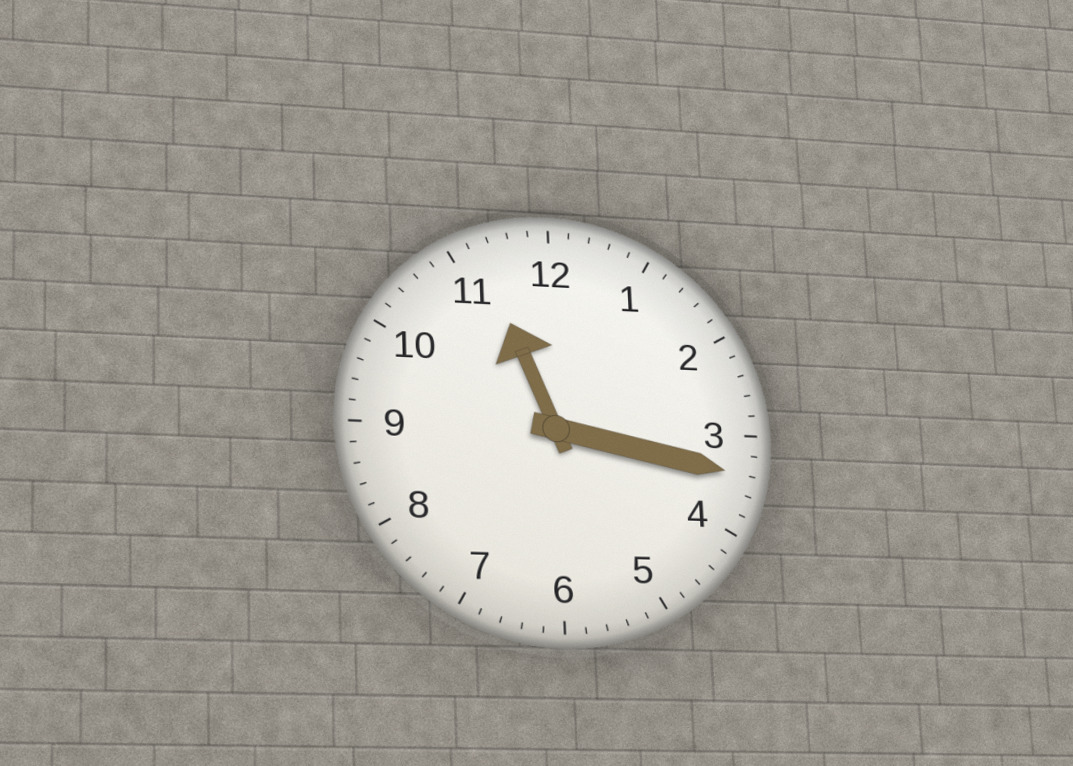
11:17
